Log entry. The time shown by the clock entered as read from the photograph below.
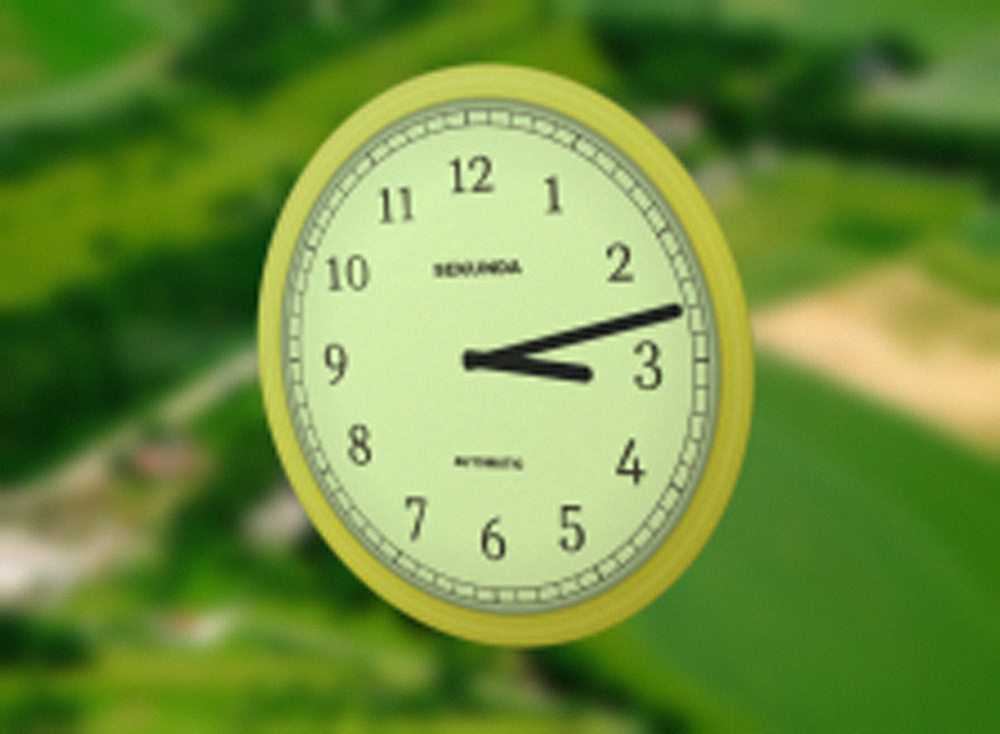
3:13
